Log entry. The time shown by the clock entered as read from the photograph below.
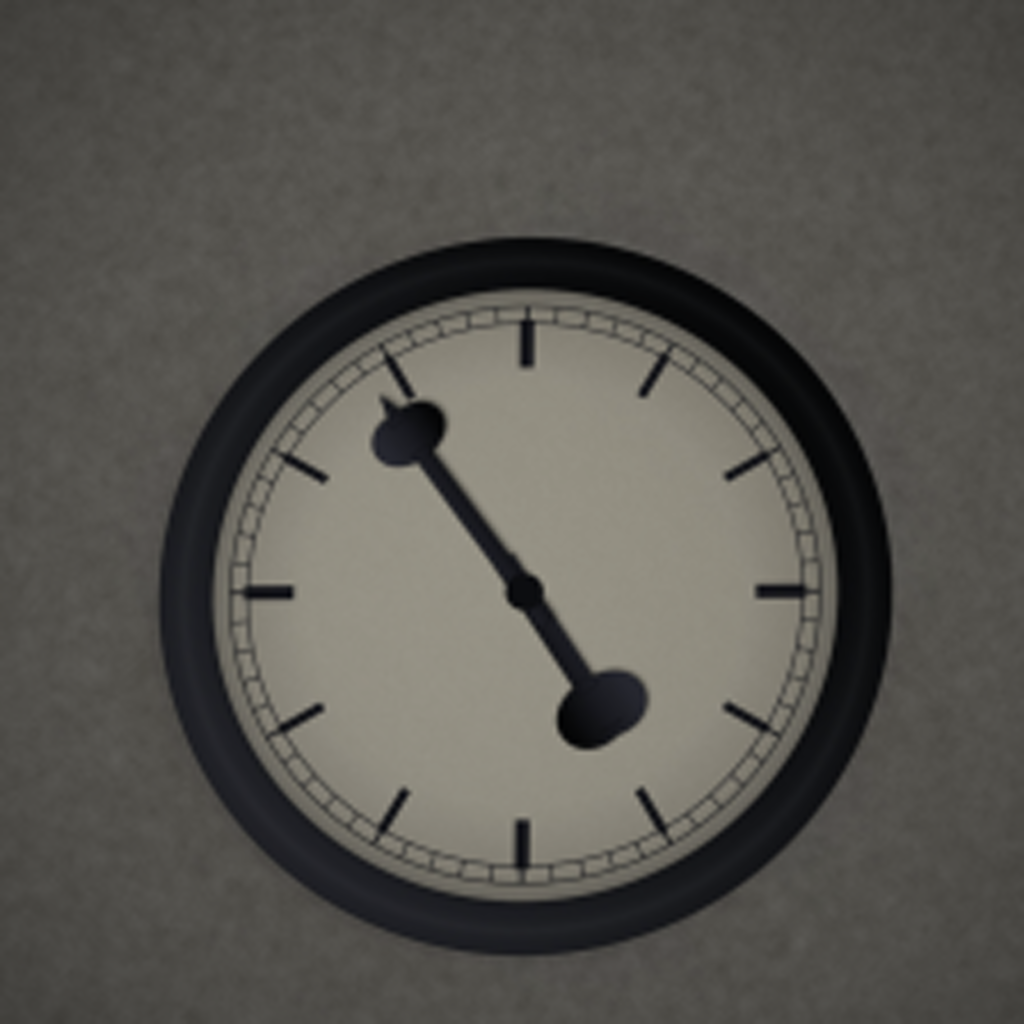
4:54
